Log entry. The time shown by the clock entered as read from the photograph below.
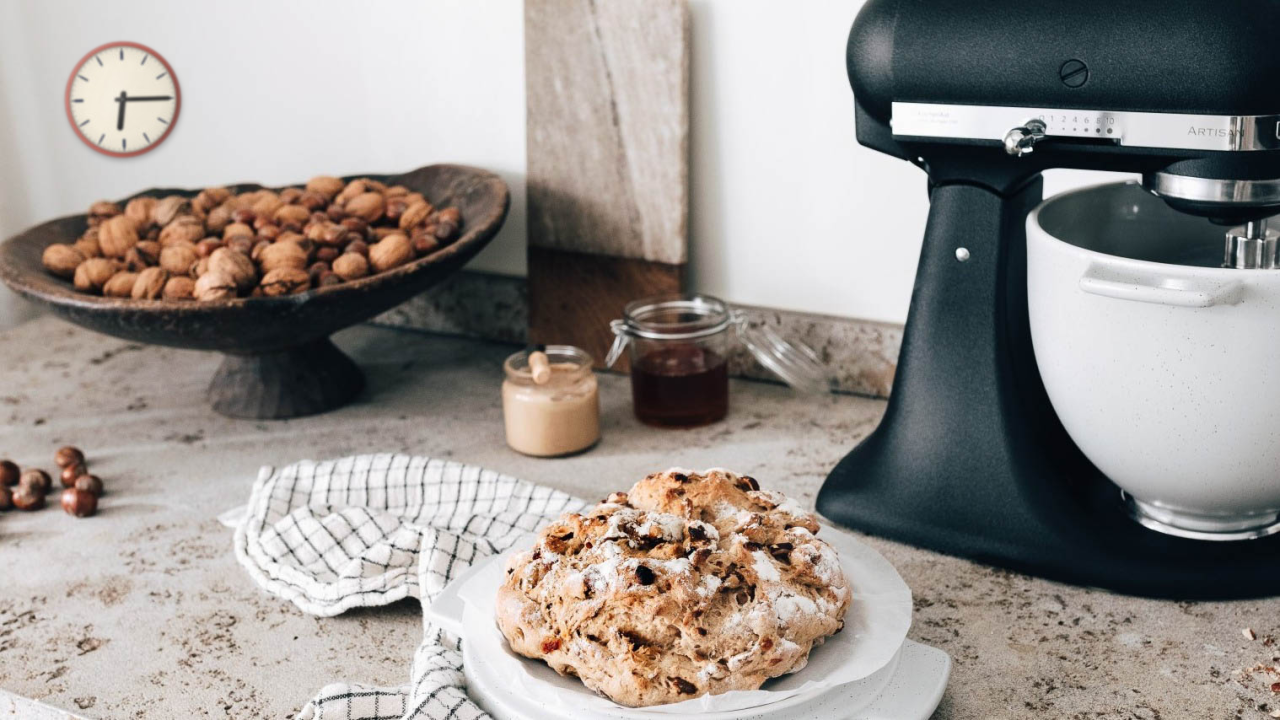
6:15
